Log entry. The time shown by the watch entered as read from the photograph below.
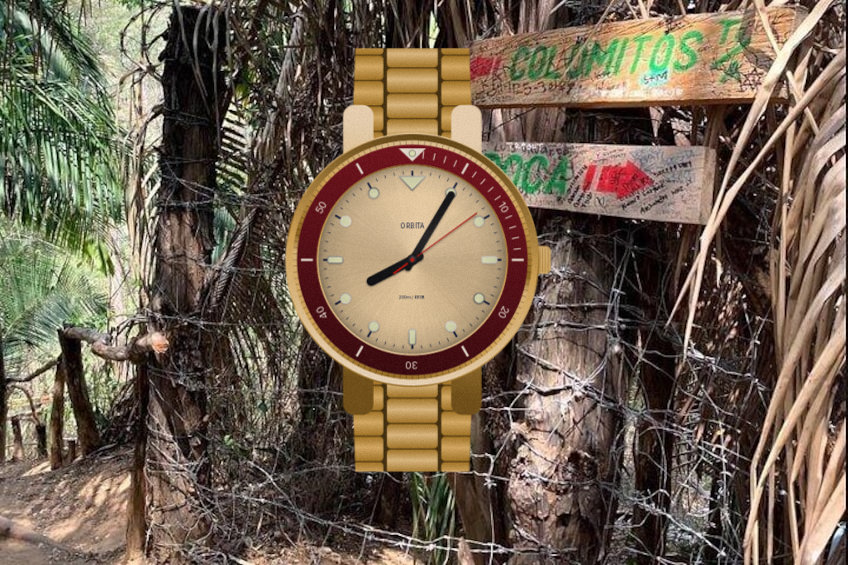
8:05:09
